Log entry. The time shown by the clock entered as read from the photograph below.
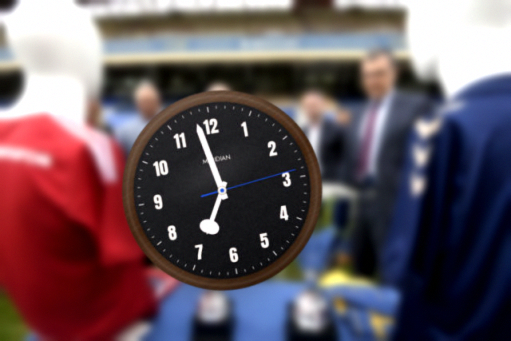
6:58:14
